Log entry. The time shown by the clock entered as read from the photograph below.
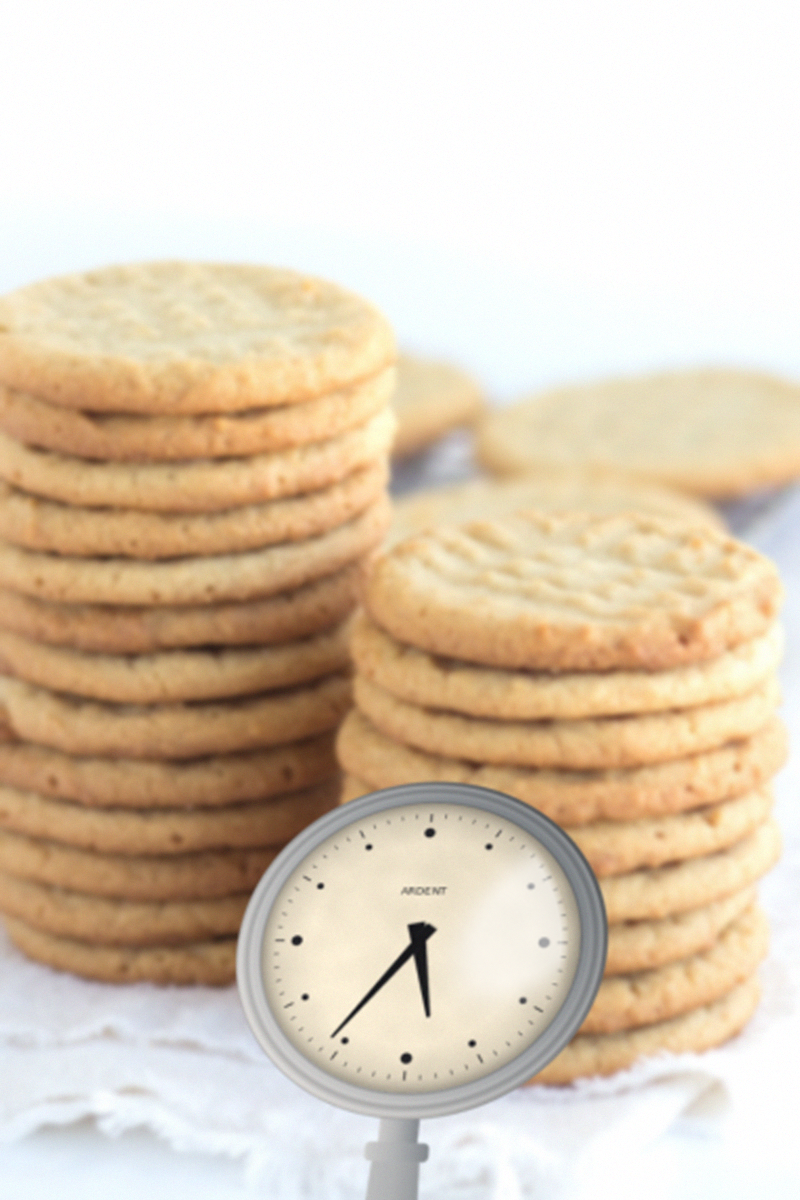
5:36
